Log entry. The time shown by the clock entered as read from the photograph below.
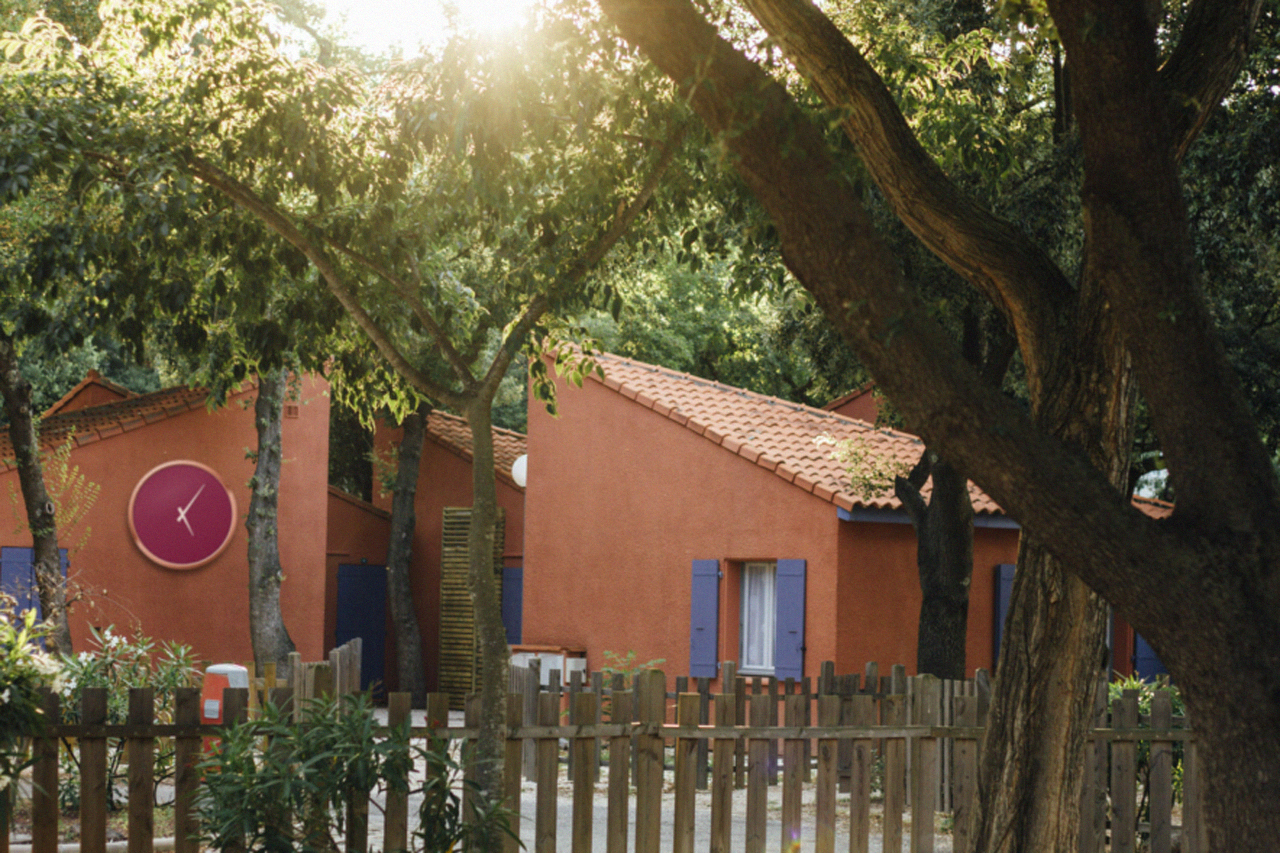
5:06
